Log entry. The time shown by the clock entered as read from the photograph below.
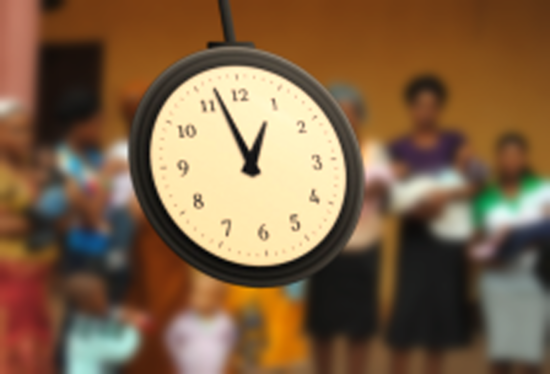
12:57
